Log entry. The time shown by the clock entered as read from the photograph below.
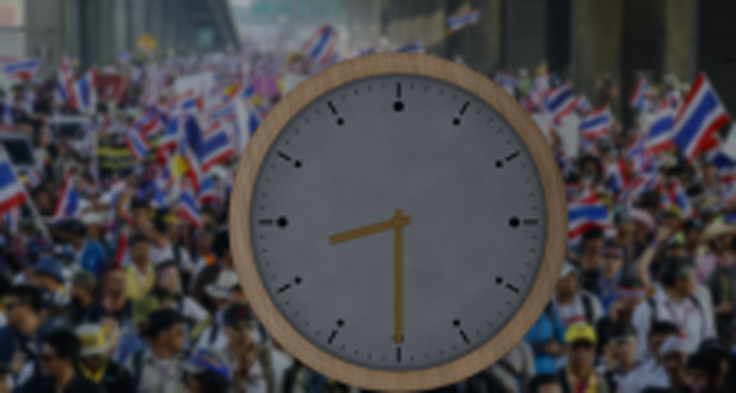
8:30
